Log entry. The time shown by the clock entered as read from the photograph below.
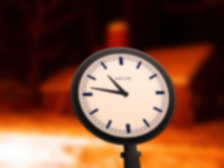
10:47
